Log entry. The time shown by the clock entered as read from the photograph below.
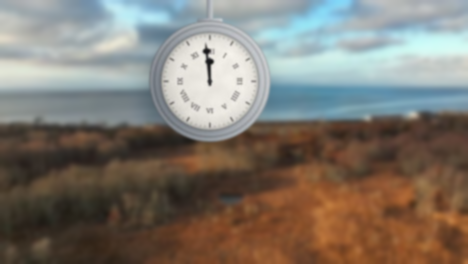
11:59
